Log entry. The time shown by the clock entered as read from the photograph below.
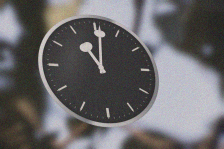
11:01
